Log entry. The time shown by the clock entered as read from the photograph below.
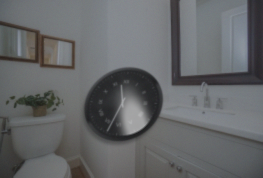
11:33
